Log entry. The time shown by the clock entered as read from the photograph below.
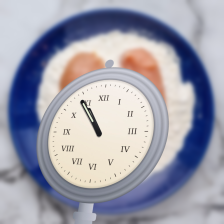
10:54
